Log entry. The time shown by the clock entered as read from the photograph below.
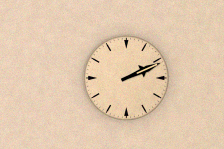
2:11
